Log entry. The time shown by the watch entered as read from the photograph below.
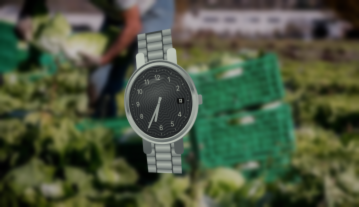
6:35
